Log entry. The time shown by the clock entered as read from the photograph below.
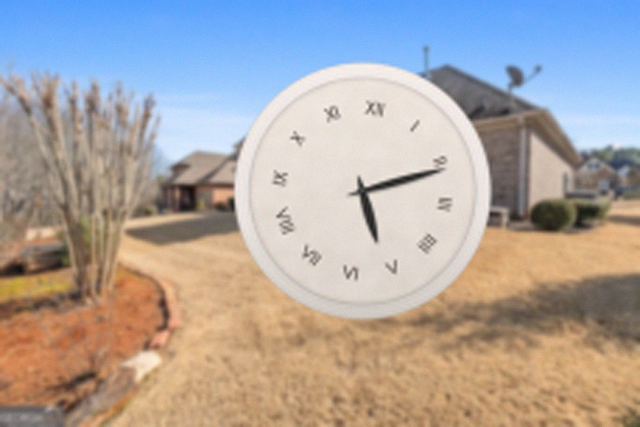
5:11
